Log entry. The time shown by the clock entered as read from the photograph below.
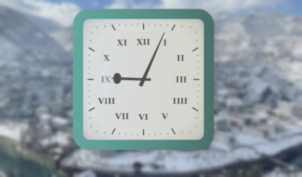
9:04
